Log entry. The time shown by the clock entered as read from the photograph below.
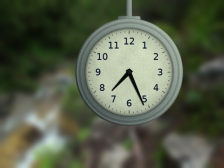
7:26
